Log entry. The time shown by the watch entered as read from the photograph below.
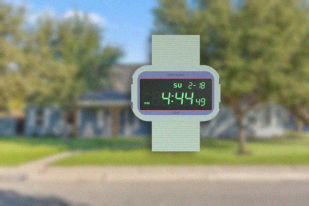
4:44:49
